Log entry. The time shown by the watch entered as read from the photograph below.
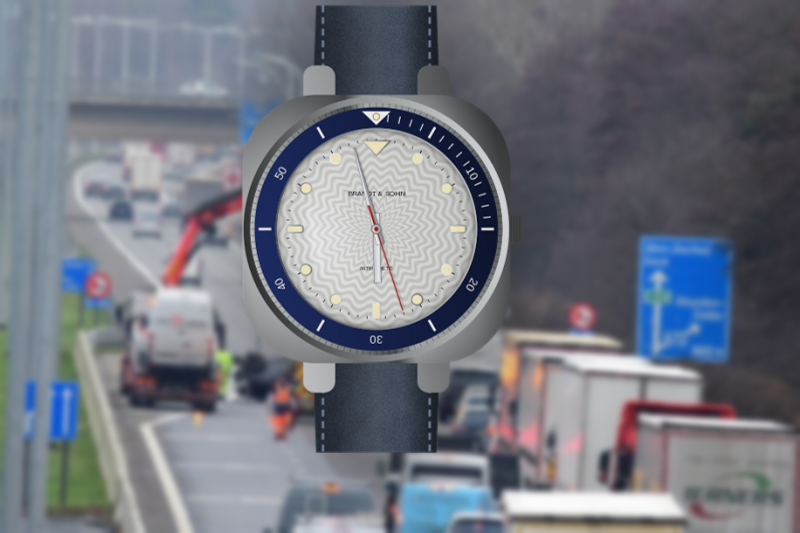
5:57:27
